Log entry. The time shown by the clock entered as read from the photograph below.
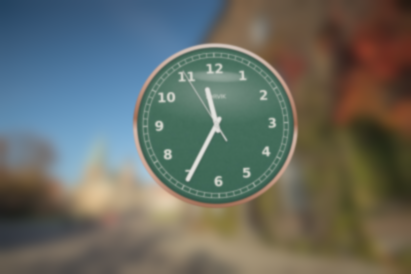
11:34:55
